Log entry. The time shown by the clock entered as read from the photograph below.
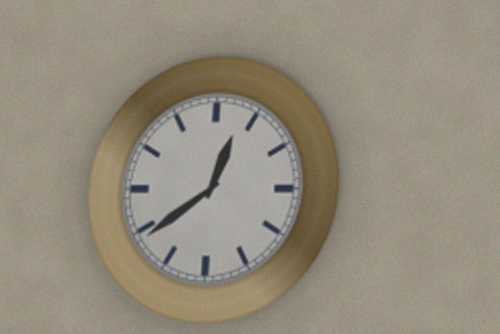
12:39
